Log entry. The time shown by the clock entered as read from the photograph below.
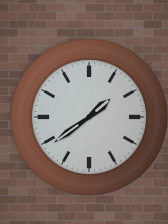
1:39
